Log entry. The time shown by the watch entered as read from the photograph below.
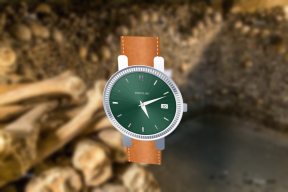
5:11
